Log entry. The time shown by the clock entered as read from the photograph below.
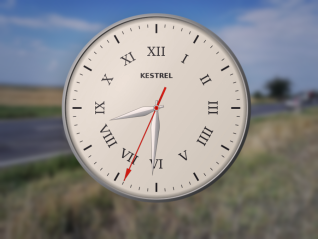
8:30:34
